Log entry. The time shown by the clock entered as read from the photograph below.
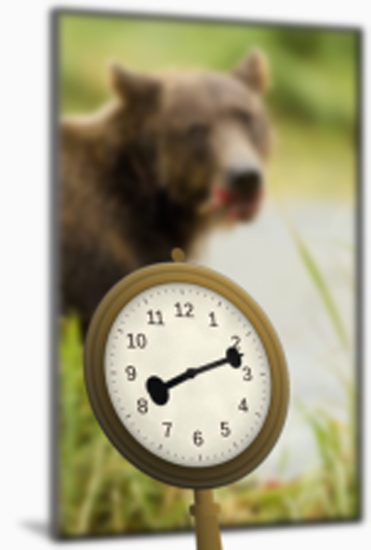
8:12
